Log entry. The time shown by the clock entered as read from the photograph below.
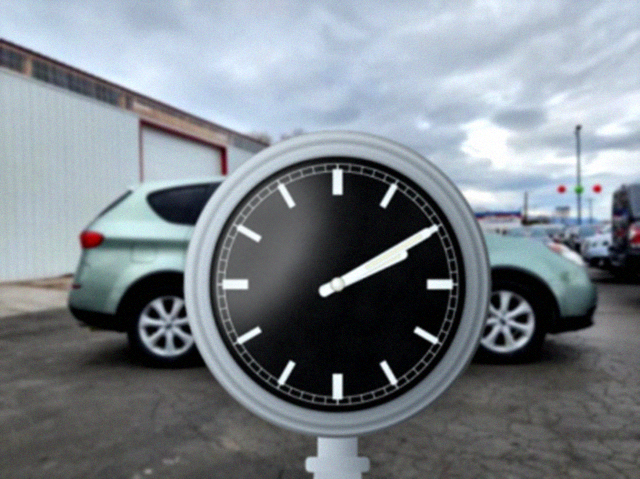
2:10
